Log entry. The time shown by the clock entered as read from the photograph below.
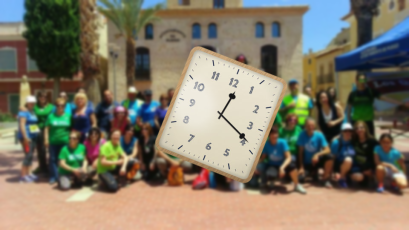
12:19
